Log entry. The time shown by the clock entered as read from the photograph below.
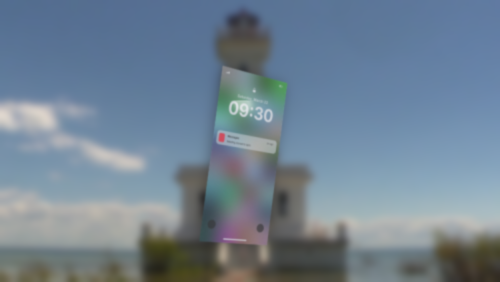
9:30
